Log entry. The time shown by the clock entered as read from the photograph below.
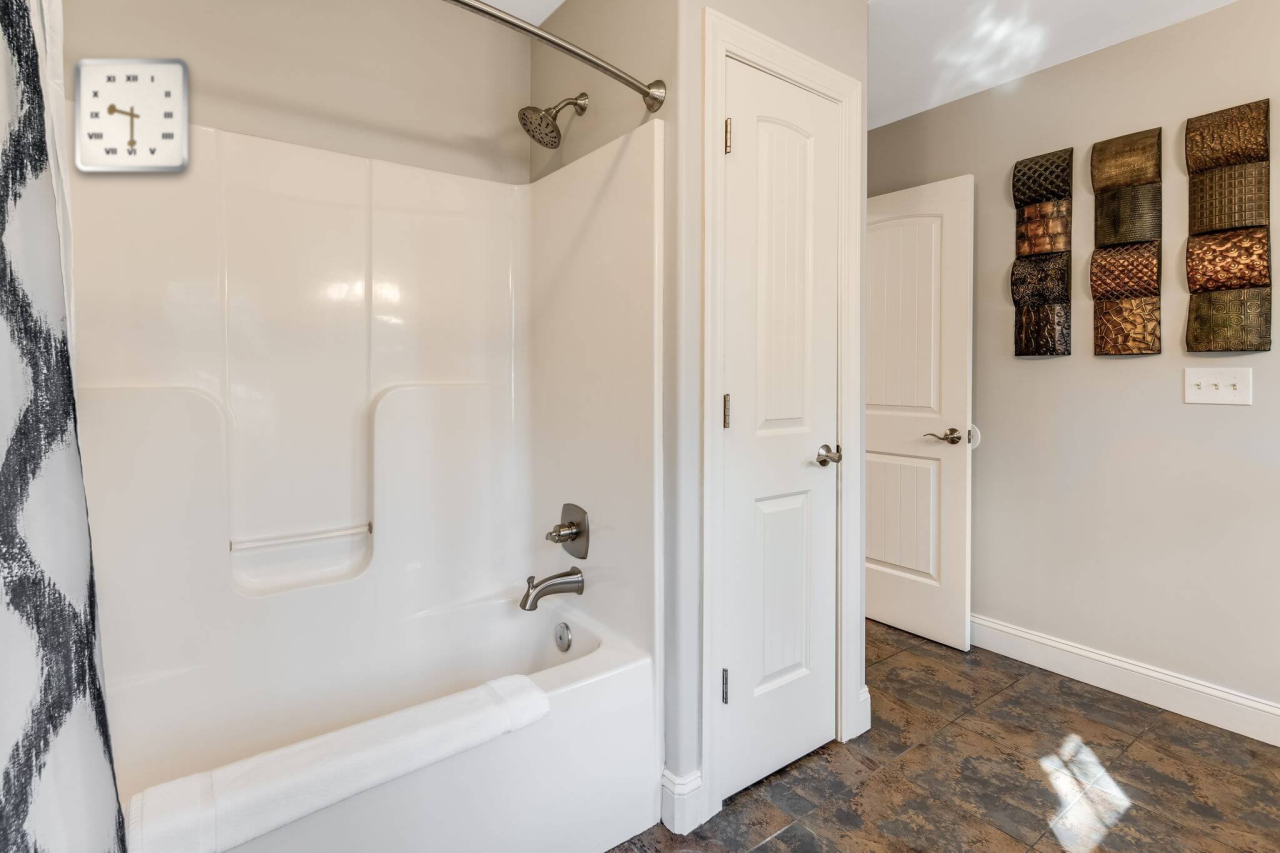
9:30
